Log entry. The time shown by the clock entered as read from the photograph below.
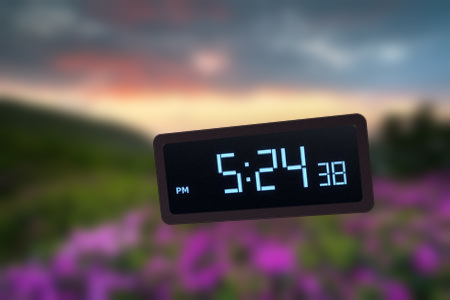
5:24:38
